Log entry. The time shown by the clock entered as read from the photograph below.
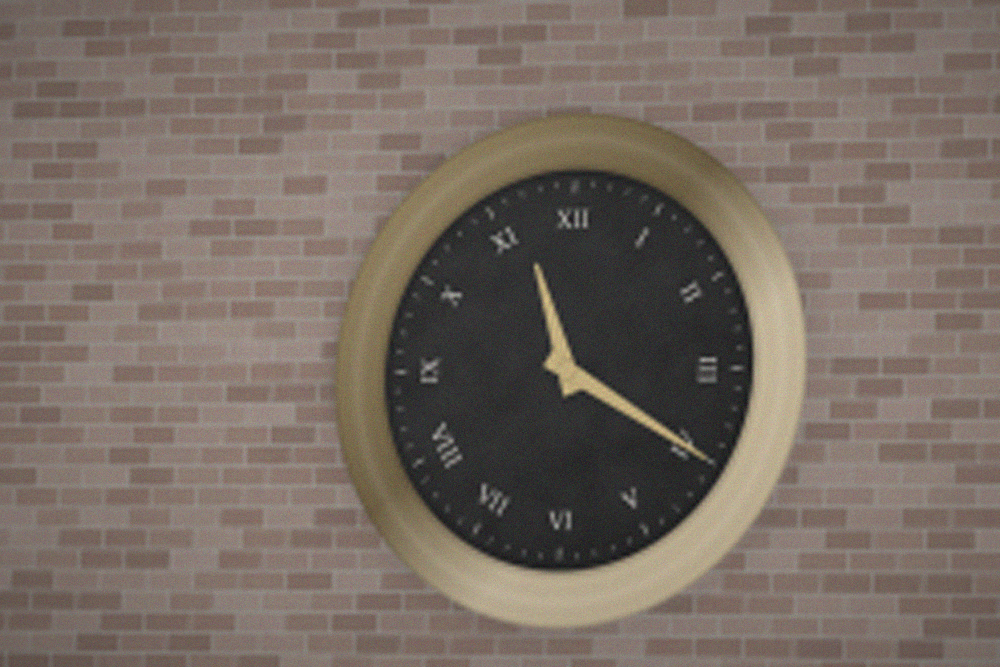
11:20
